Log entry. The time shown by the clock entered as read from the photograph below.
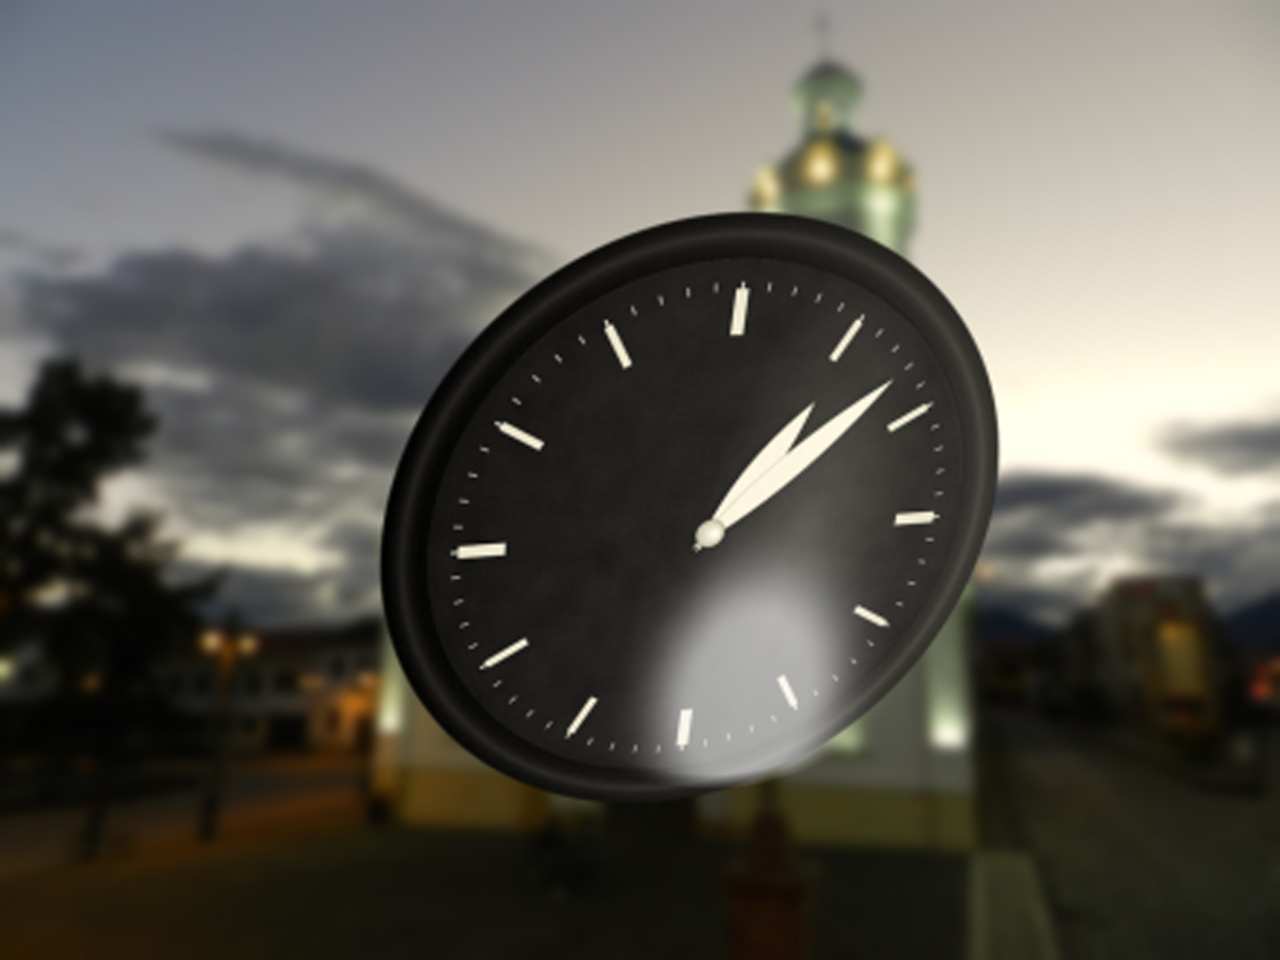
1:08
